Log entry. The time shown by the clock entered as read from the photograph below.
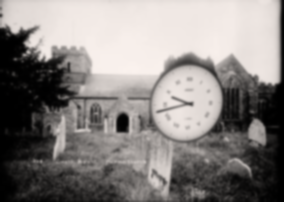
9:43
